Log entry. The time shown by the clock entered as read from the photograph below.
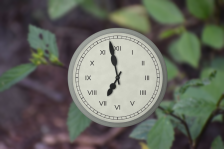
6:58
